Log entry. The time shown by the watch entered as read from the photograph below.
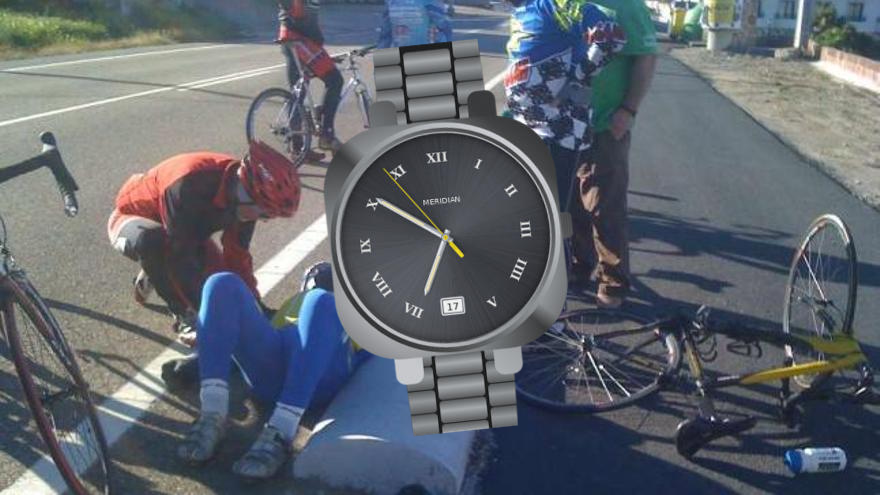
6:50:54
